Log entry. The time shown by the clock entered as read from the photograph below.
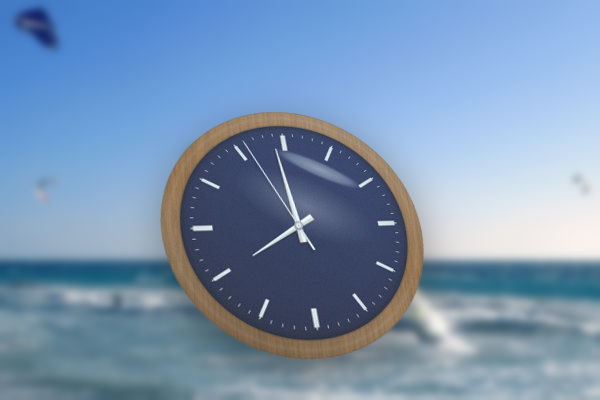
7:58:56
